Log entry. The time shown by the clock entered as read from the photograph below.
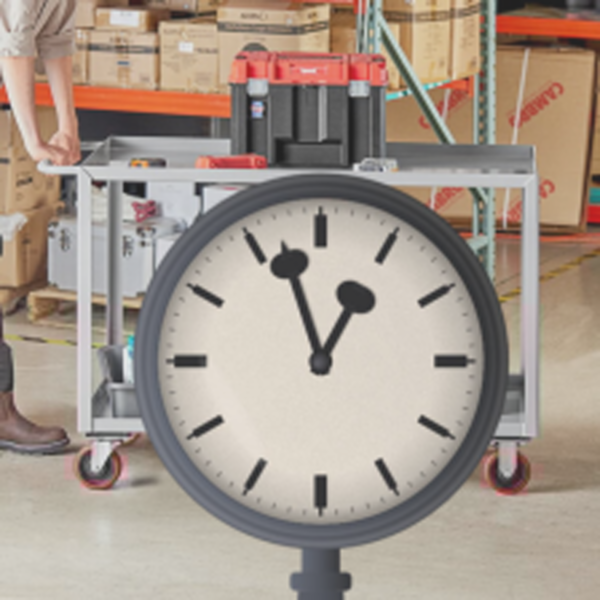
12:57
